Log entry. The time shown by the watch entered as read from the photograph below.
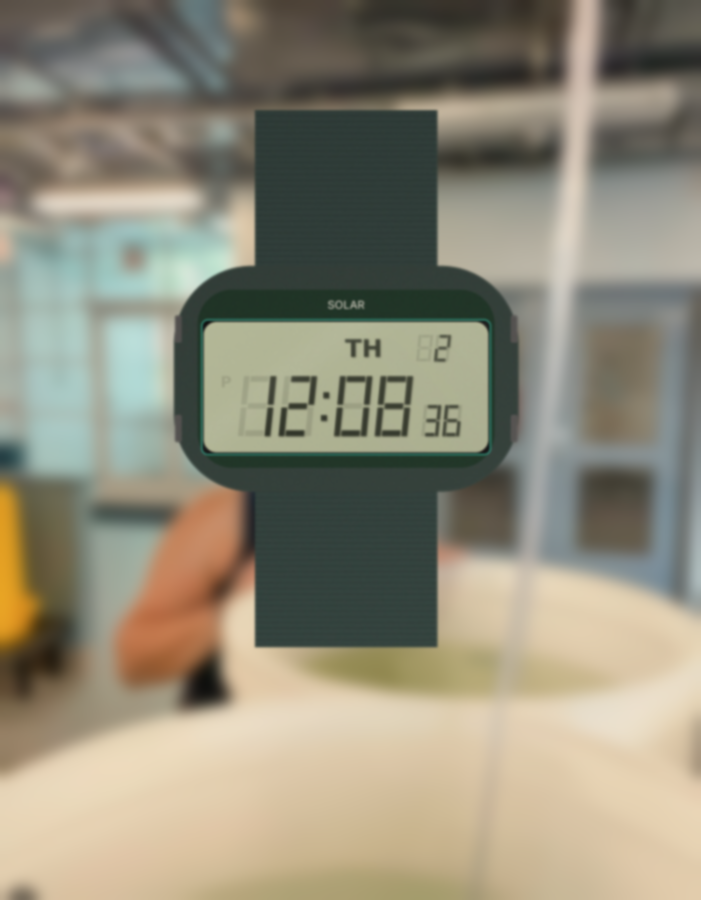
12:08:36
